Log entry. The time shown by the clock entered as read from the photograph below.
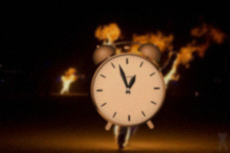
12:57
